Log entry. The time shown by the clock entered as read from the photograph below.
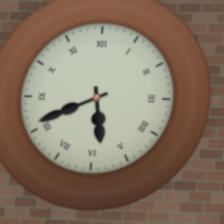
5:41
